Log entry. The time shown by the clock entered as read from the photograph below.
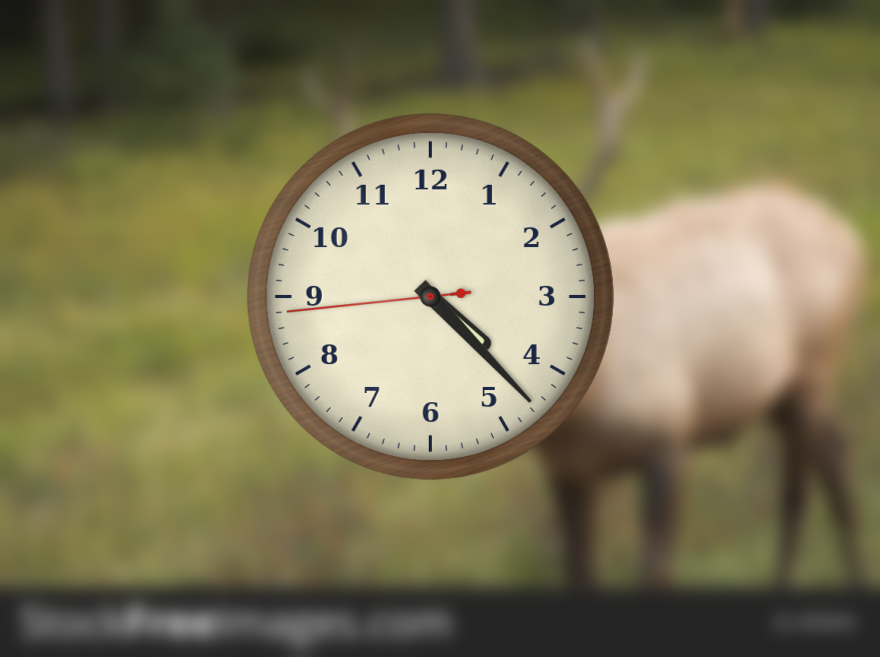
4:22:44
